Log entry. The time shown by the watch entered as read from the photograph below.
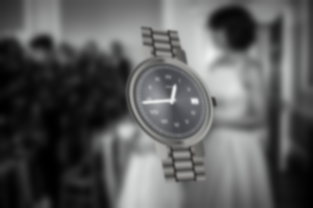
12:44
